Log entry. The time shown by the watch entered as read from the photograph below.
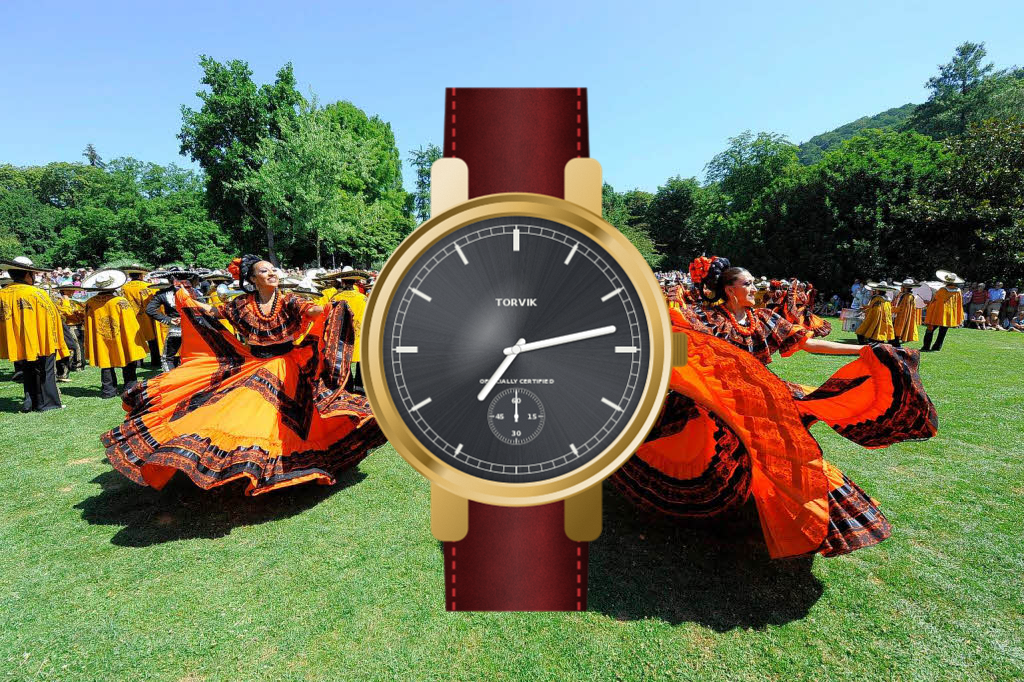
7:13
